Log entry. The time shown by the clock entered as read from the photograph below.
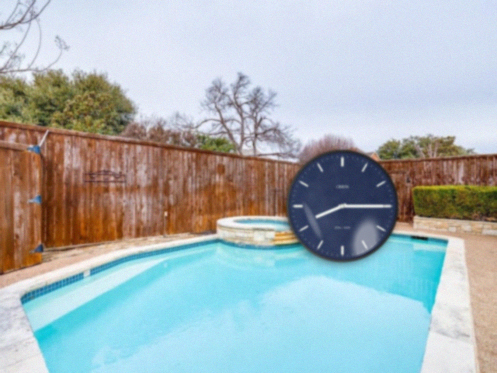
8:15
